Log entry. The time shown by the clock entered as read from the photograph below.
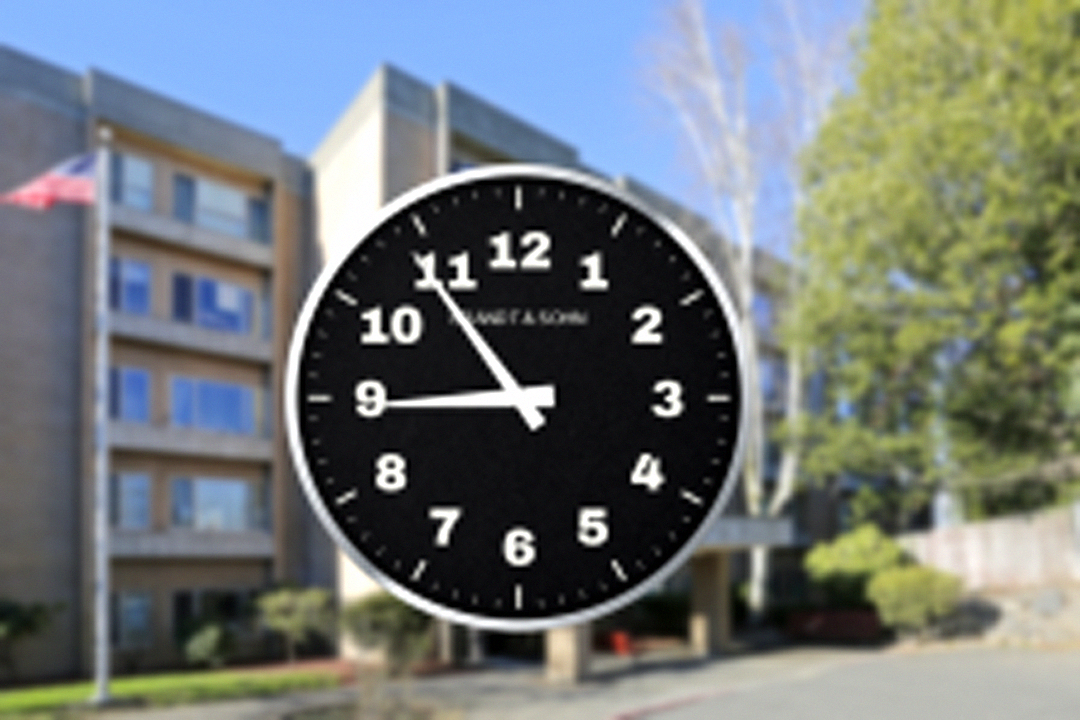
8:54
